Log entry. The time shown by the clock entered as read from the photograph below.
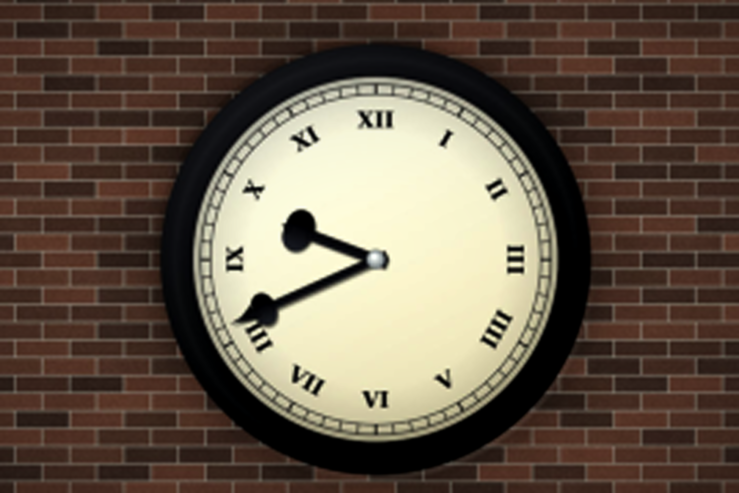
9:41
